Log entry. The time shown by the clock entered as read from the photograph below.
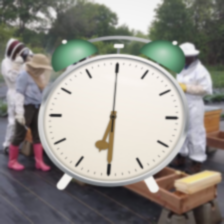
6:30:00
